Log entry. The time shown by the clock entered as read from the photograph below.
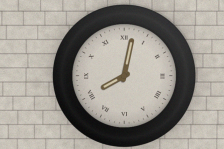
8:02
